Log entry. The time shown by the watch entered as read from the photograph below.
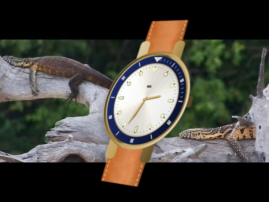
2:34
